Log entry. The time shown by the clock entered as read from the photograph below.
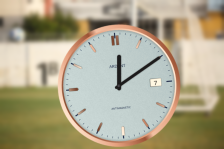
12:10
